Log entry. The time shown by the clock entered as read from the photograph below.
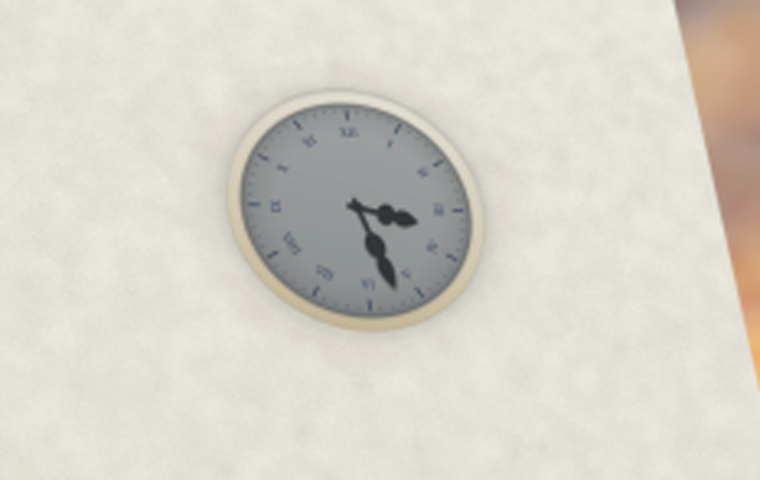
3:27
